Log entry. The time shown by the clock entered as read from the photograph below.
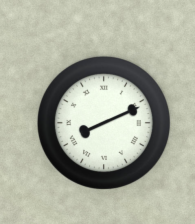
8:11
